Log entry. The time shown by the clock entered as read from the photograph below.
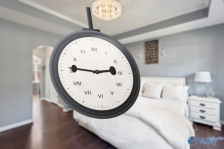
2:46
